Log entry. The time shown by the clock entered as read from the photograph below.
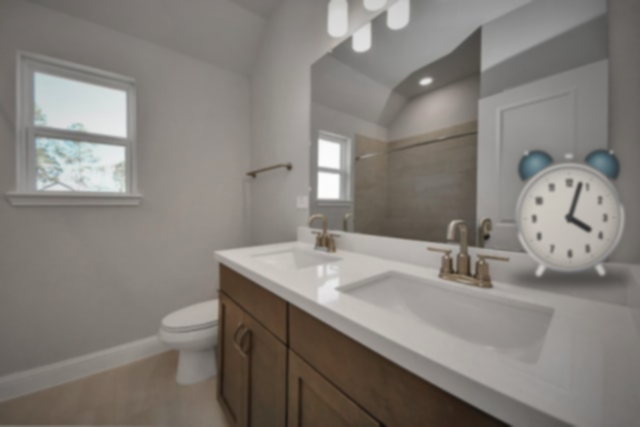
4:03
